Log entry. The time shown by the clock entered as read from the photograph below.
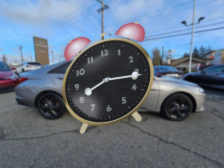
8:16
